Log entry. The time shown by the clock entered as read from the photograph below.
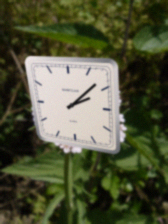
2:08
